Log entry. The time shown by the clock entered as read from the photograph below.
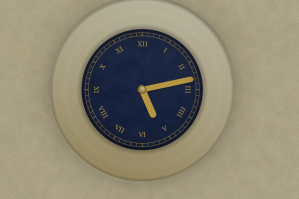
5:13
